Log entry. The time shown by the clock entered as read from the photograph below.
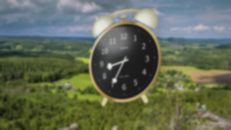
8:35
